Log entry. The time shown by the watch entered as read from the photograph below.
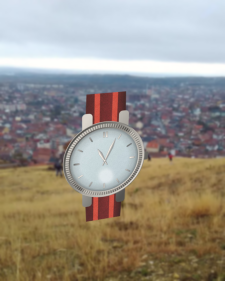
11:04
